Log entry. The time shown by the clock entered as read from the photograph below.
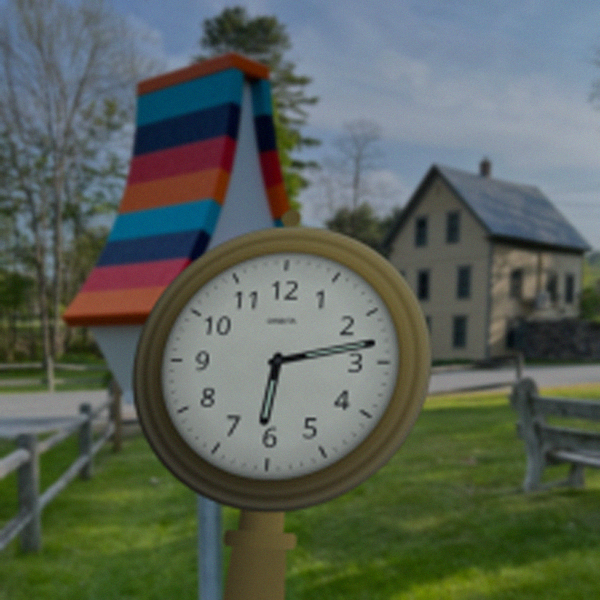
6:13
